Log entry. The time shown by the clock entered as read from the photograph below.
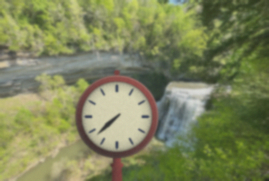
7:38
